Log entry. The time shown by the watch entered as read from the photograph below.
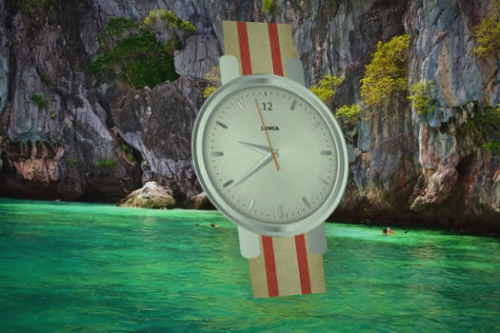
9:38:58
